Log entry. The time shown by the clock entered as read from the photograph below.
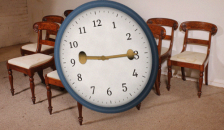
9:15
